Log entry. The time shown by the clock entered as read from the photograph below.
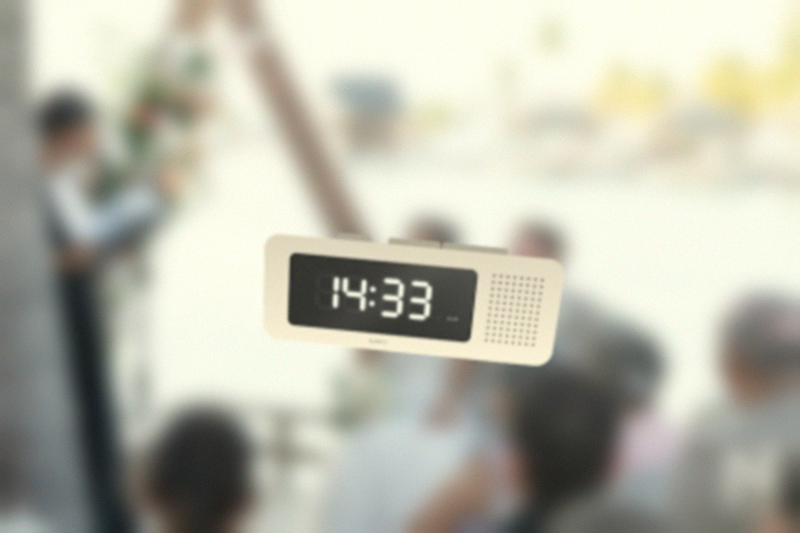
14:33
